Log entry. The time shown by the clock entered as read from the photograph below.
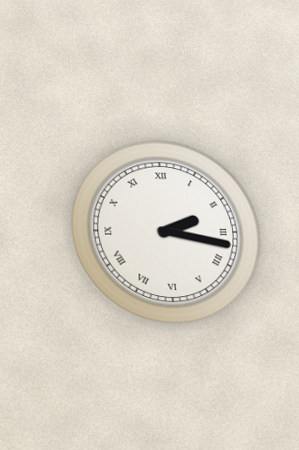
2:17
